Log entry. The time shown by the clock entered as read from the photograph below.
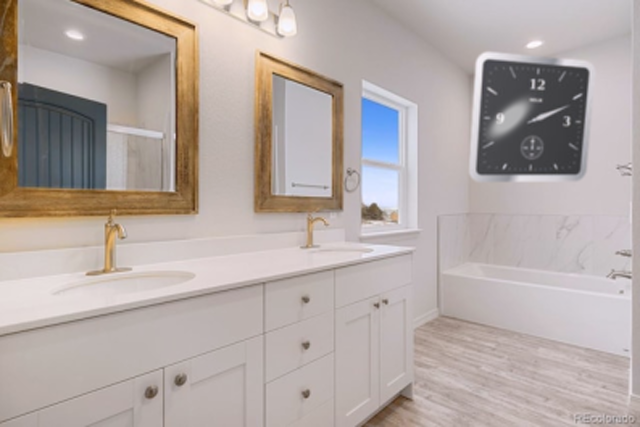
2:11
